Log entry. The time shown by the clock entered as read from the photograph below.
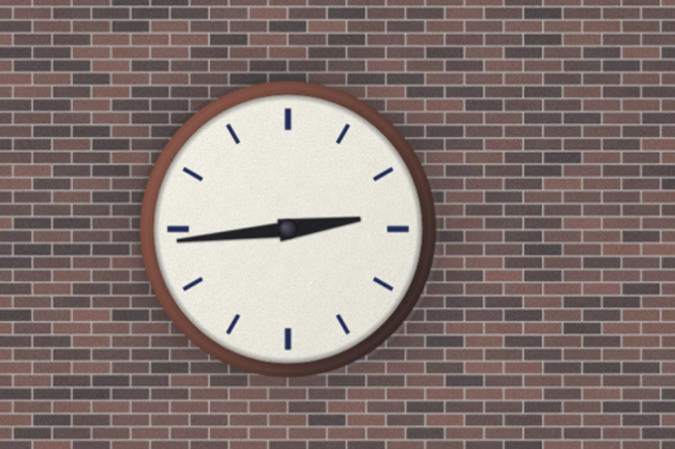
2:44
